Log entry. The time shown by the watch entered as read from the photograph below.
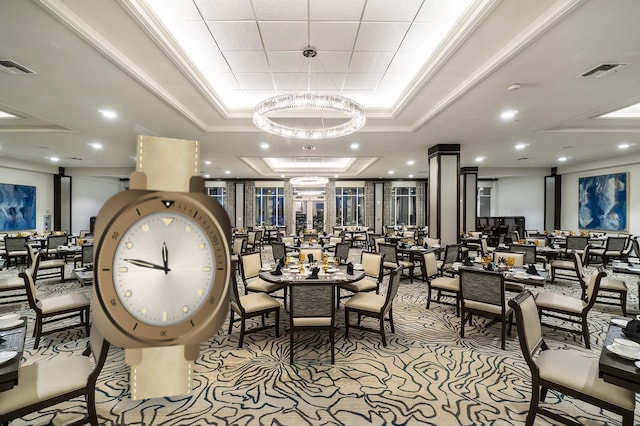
11:47
